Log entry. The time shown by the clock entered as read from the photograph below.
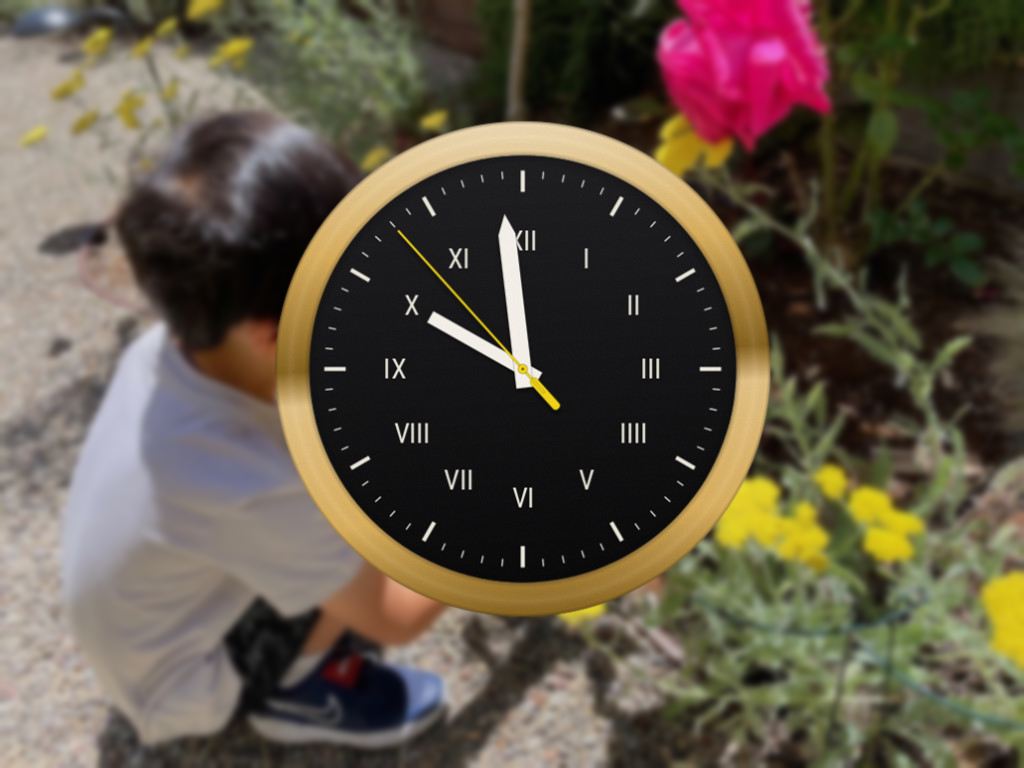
9:58:53
